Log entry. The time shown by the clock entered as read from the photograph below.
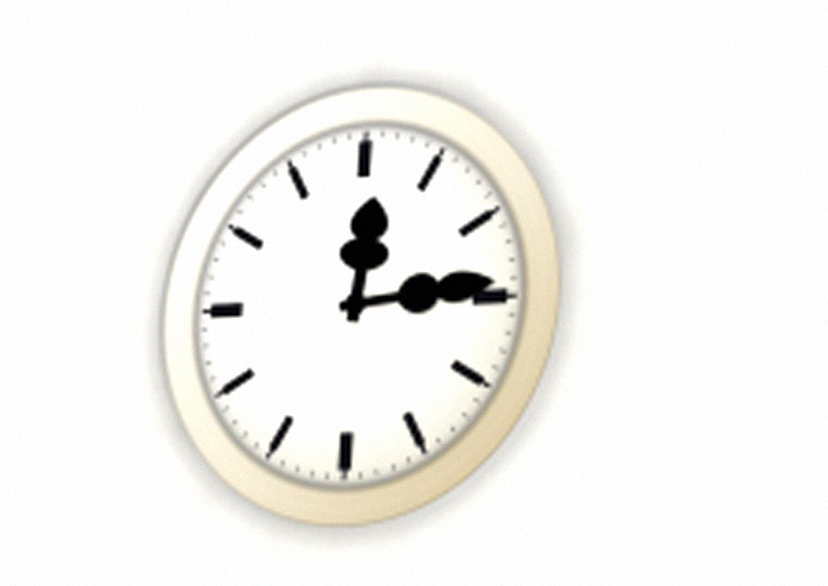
12:14
